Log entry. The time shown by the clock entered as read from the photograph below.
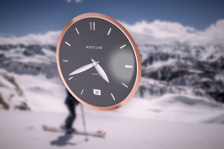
4:41
